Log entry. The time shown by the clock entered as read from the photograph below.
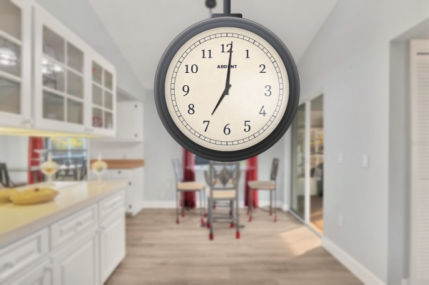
7:01
